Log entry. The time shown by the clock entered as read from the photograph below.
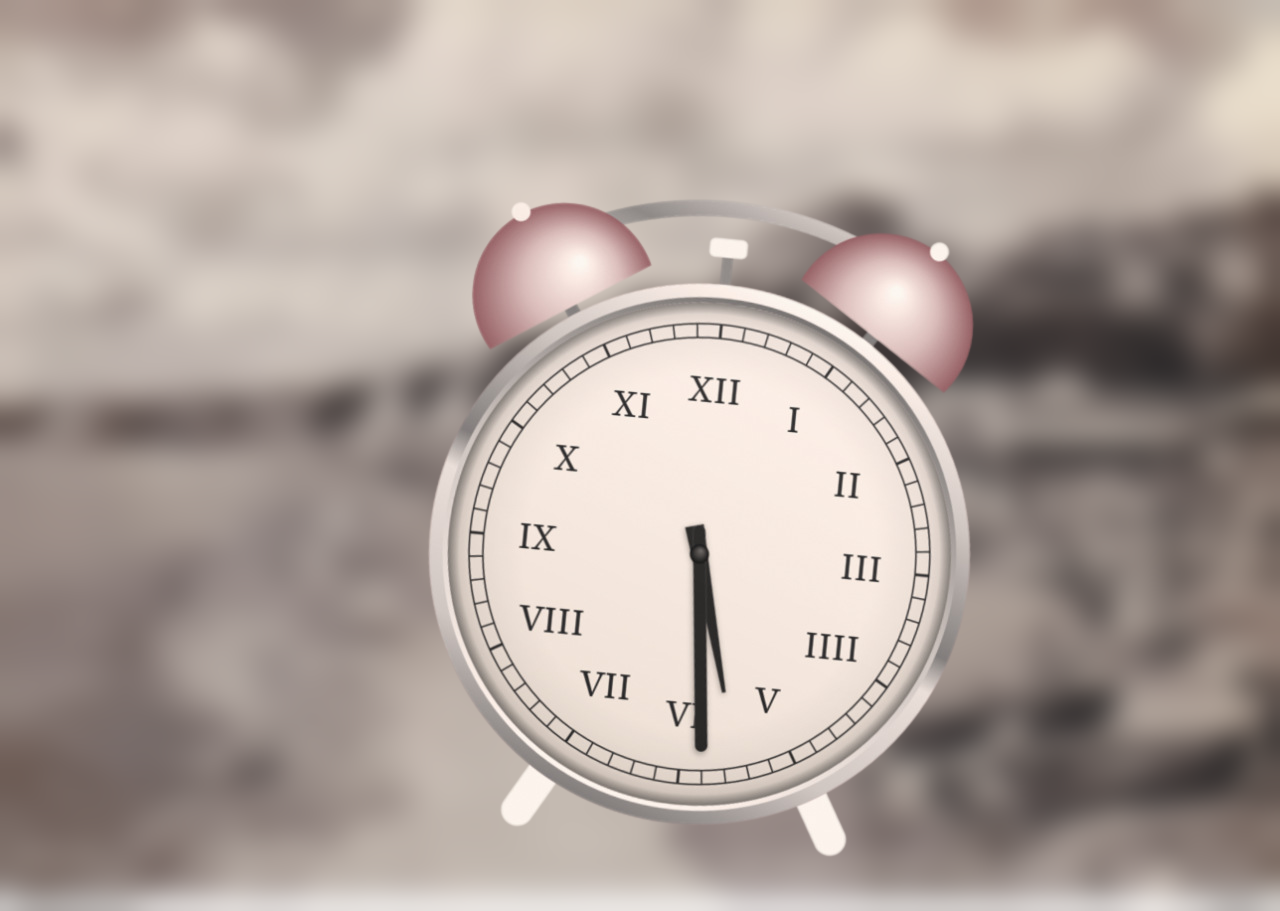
5:29
